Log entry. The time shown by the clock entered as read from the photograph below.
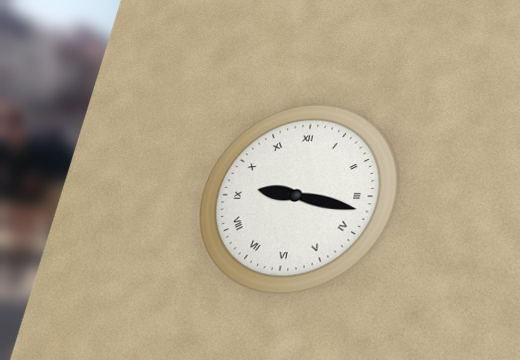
9:17
